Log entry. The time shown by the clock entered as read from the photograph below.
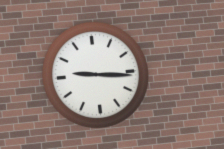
9:16
